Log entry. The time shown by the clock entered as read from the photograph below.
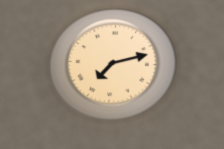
7:12
